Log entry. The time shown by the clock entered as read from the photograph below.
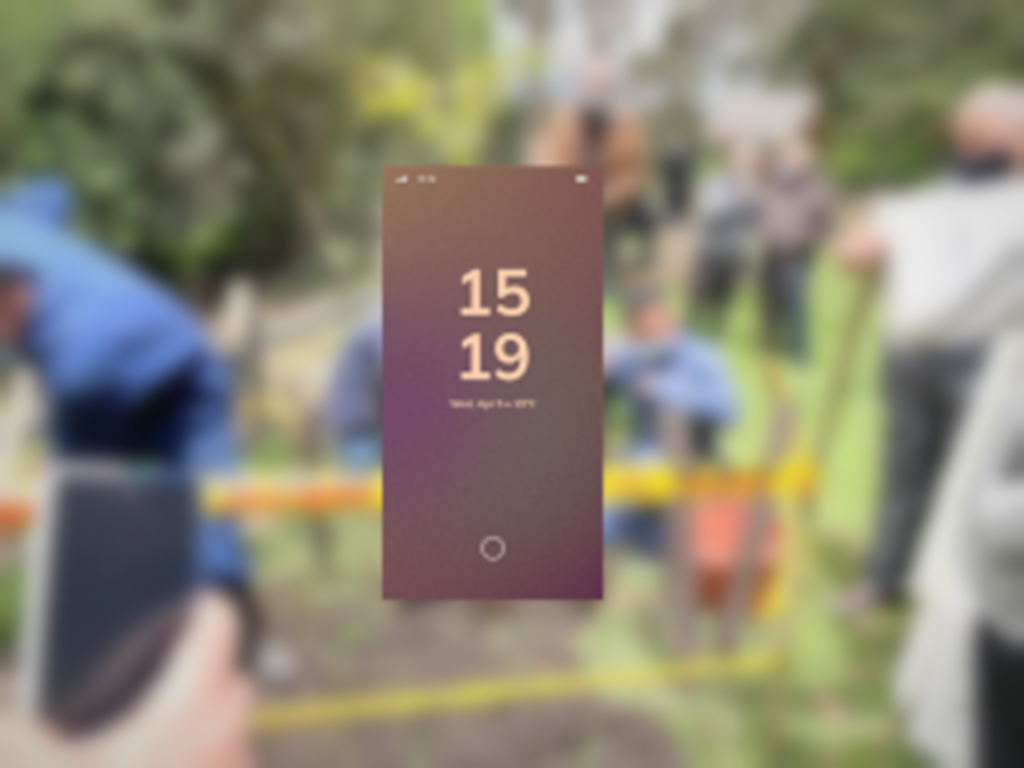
15:19
